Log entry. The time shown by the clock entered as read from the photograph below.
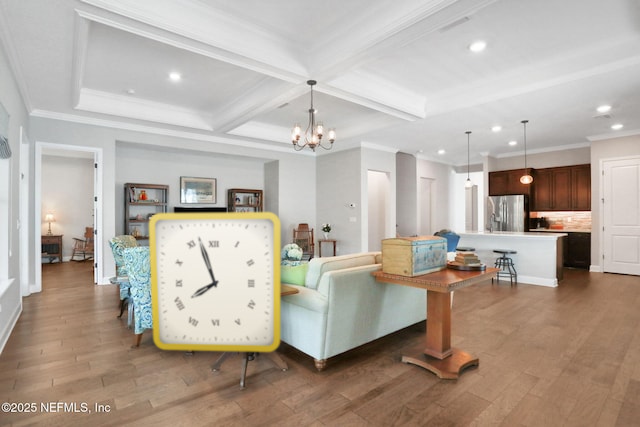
7:57
